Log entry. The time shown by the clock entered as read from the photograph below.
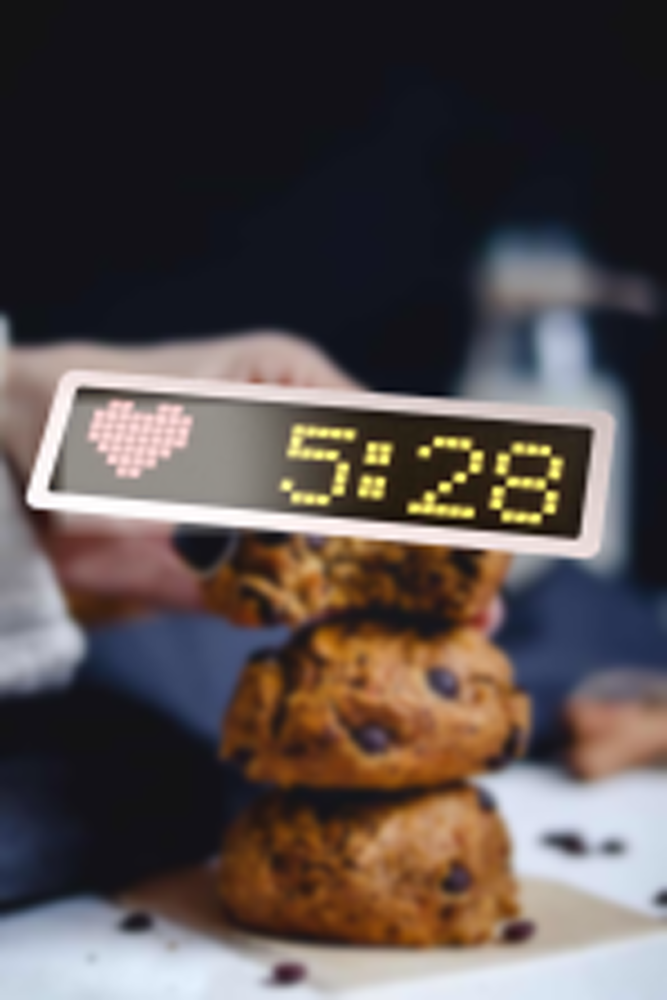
5:28
